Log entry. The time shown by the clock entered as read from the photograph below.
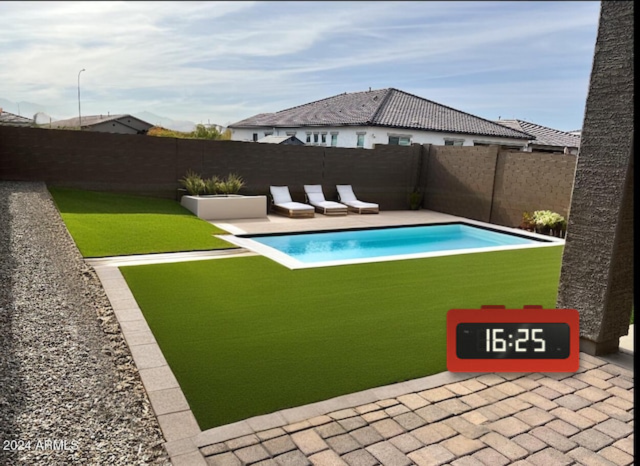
16:25
